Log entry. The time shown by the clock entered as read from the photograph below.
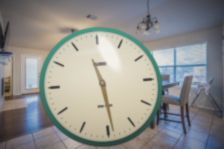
11:29
